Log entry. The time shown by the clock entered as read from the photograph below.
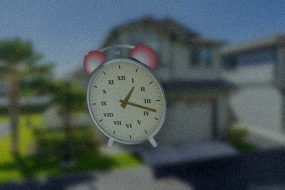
1:18
